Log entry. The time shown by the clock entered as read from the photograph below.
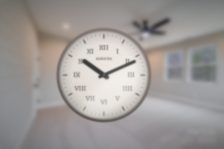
10:11
